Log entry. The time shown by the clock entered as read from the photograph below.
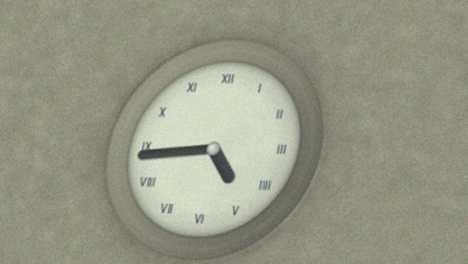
4:44
